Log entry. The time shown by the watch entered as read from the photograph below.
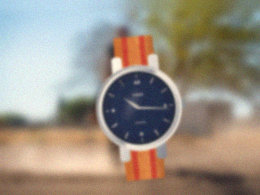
10:16
